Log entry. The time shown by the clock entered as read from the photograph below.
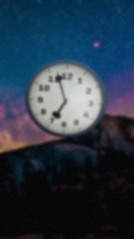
6:57
